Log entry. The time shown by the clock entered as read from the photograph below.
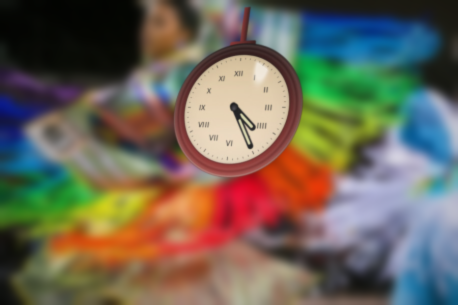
4:25
